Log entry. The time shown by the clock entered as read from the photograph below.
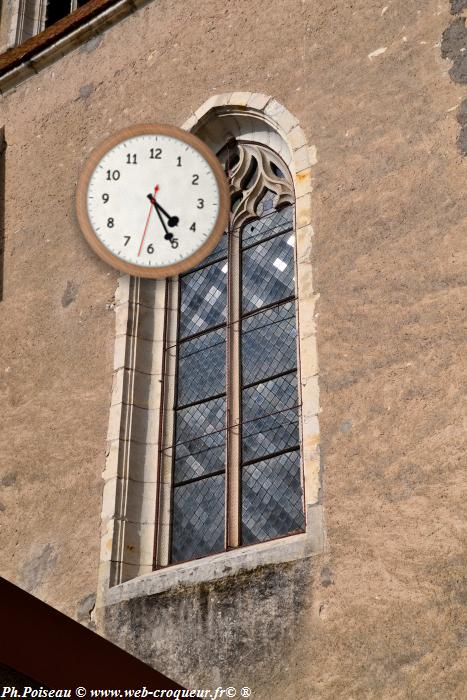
4:25:32
